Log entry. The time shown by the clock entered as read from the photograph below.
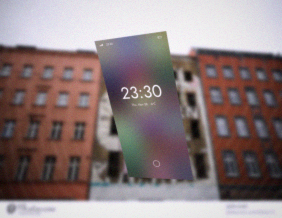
23:30
